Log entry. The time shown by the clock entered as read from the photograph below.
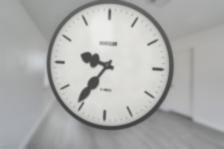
9:36
